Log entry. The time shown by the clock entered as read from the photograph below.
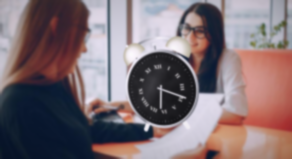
6:19
